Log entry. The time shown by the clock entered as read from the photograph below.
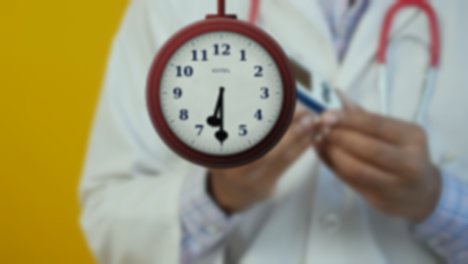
6:30
